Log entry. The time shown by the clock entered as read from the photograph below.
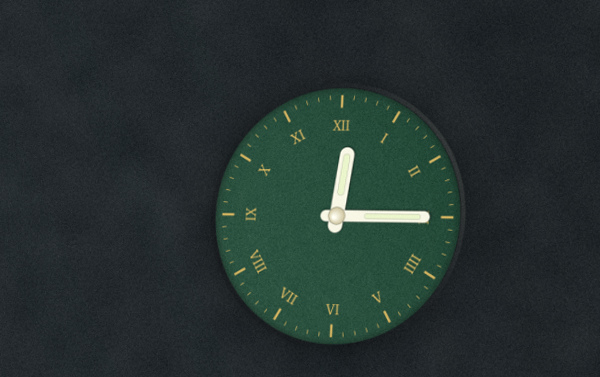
12:15
